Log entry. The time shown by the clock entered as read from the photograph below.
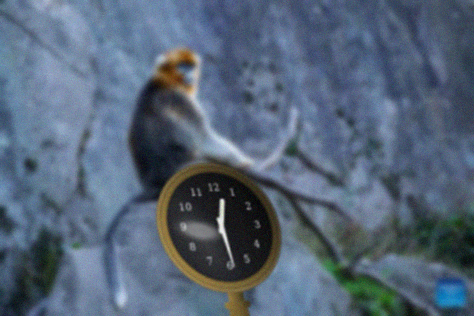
12:29
